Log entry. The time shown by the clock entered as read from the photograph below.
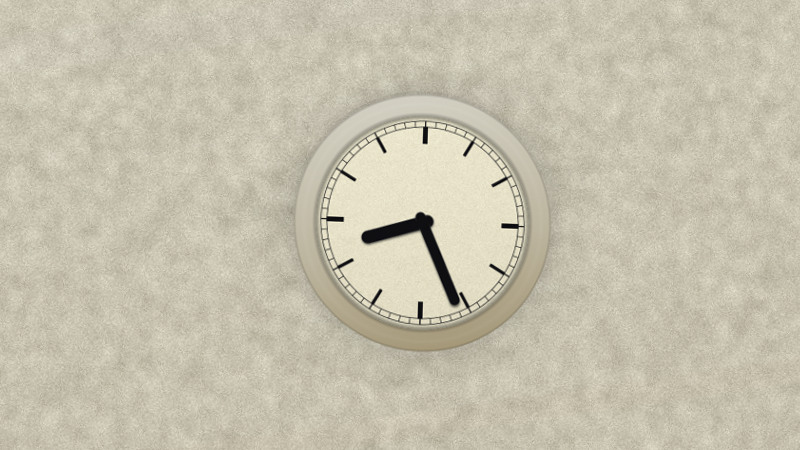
8:26
